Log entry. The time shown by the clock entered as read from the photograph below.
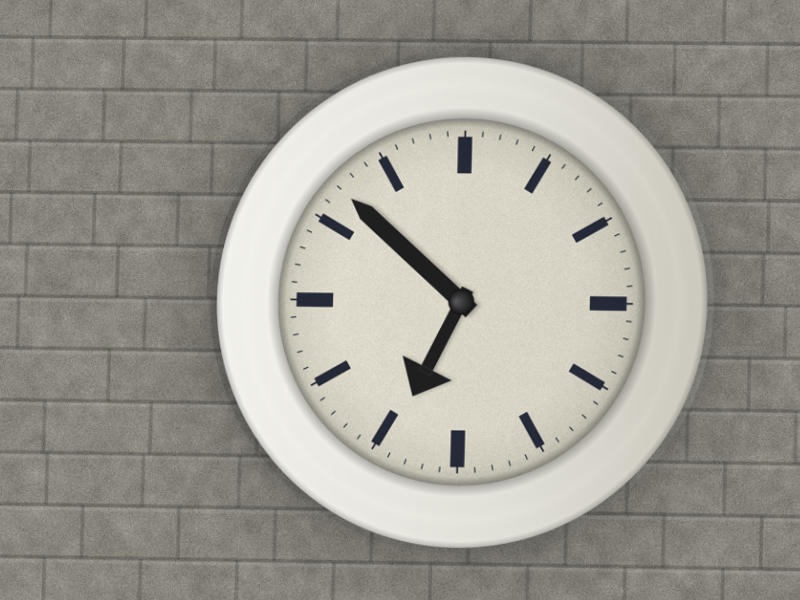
6:52
